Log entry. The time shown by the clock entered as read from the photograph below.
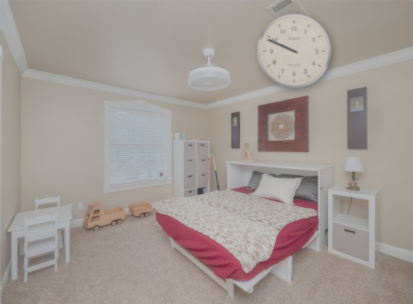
9:49
